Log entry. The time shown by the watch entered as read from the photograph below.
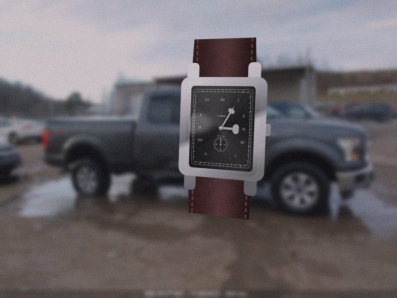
3:05
